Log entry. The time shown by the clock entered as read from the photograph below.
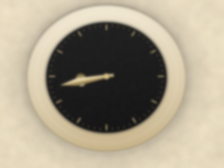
8:43
